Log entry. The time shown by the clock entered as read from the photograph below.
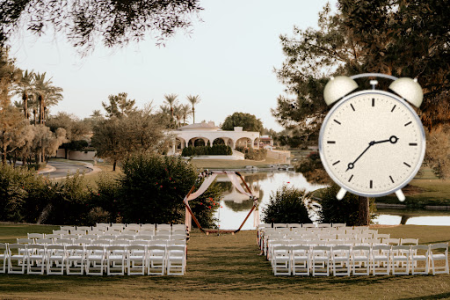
2:37
